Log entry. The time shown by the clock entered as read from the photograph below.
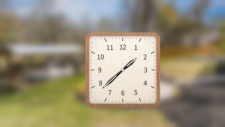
1:38
